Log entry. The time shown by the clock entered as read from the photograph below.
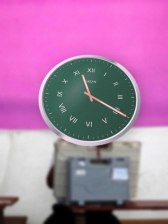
11:20
